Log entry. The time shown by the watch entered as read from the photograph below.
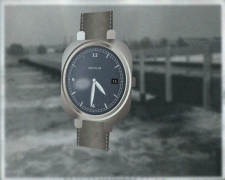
4:31
